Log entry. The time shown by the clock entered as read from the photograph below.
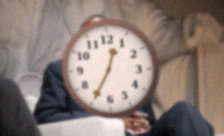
12:35
